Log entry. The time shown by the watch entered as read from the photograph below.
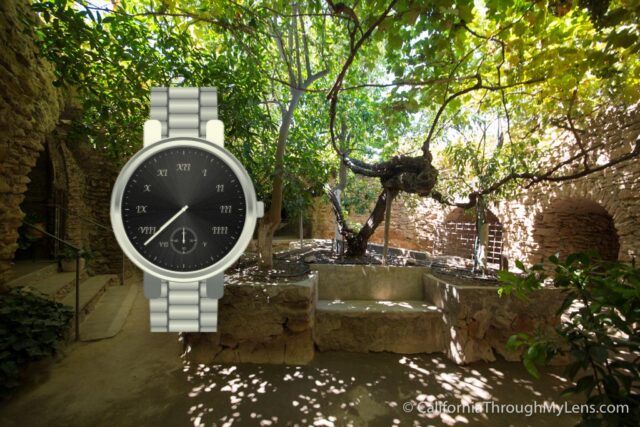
7:38
